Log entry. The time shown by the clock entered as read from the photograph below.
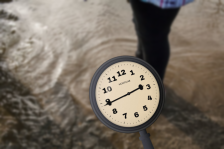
2:44
